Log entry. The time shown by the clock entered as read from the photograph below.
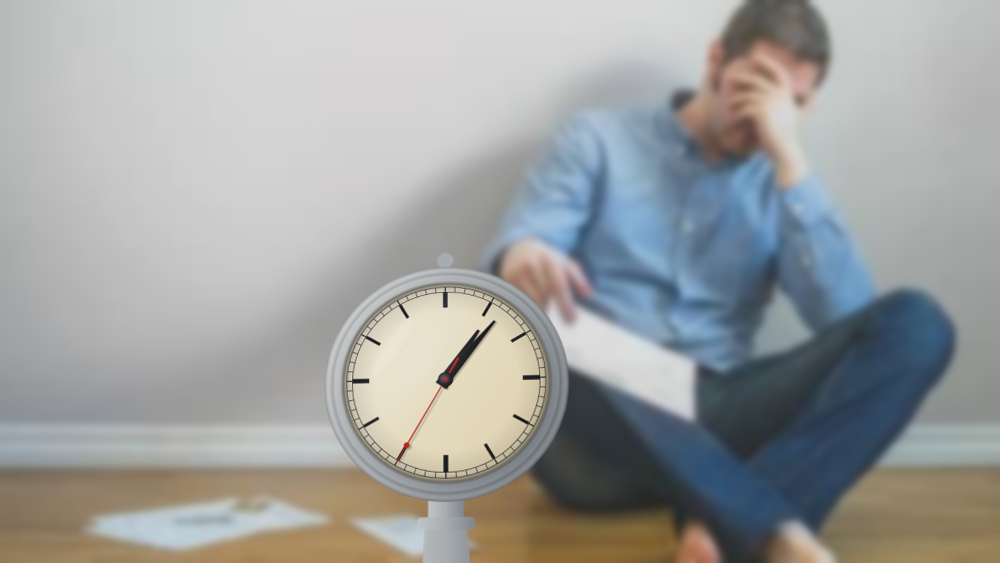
1:06:35
